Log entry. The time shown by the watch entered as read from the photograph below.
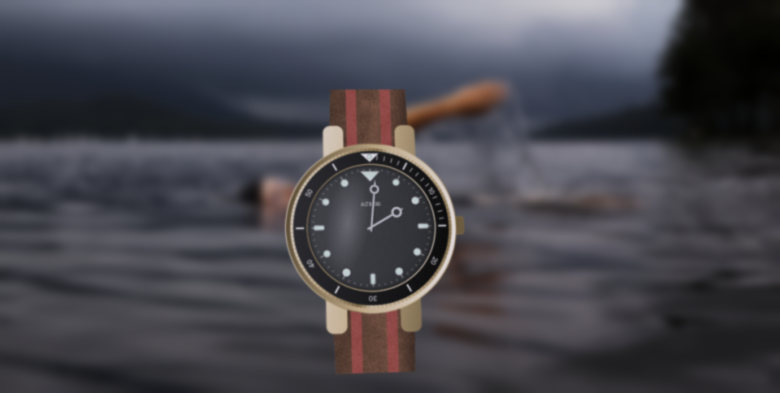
2:01
